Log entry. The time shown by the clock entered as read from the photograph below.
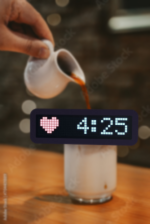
4:25
